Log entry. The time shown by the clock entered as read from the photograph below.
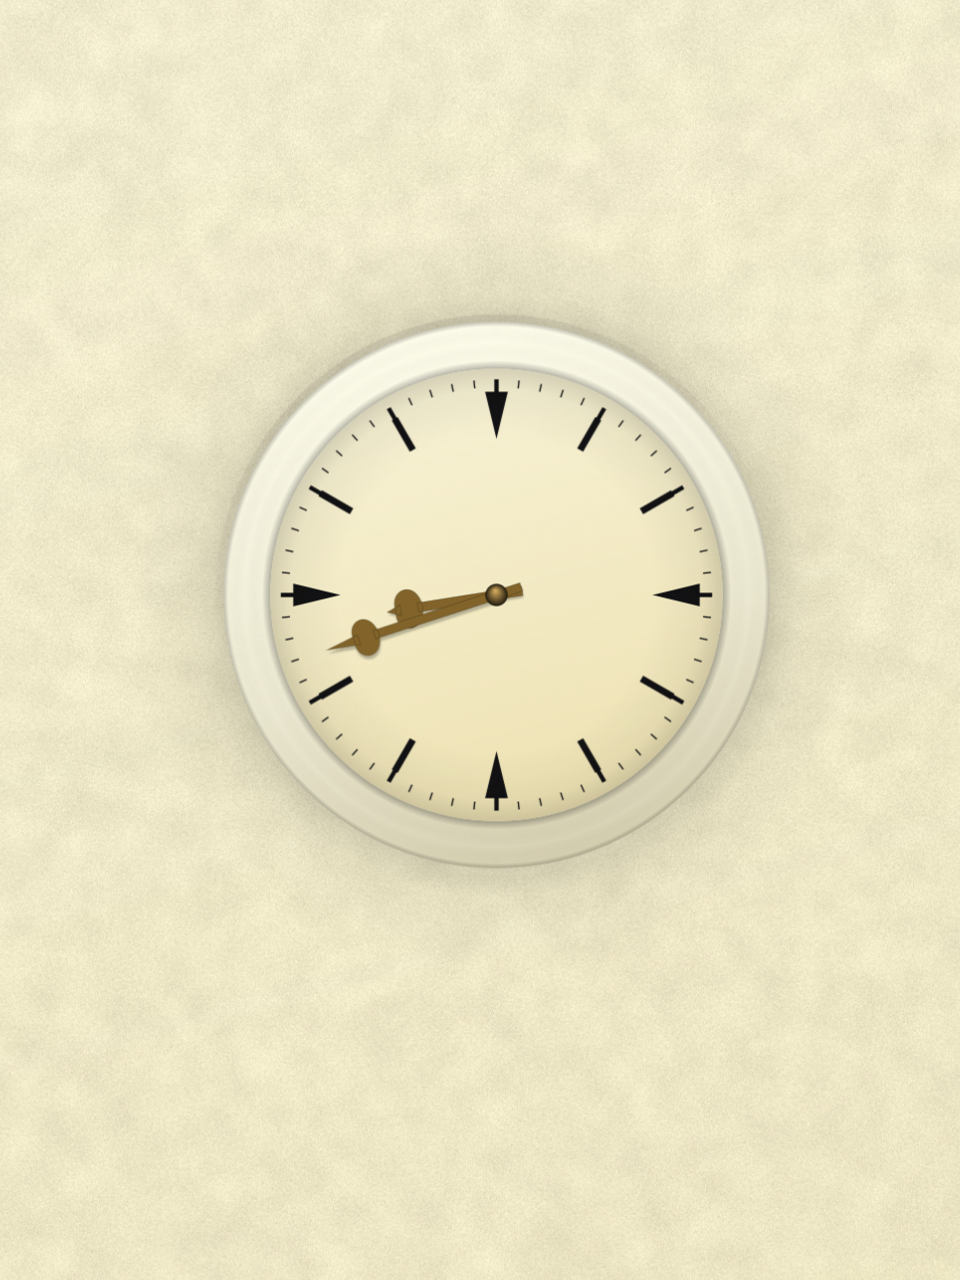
8:42
